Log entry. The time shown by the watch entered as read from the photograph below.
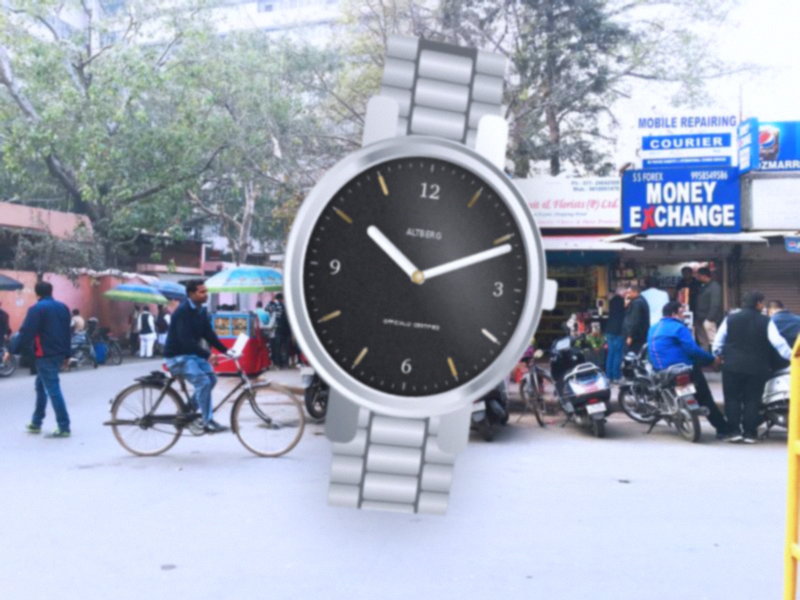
10:11
